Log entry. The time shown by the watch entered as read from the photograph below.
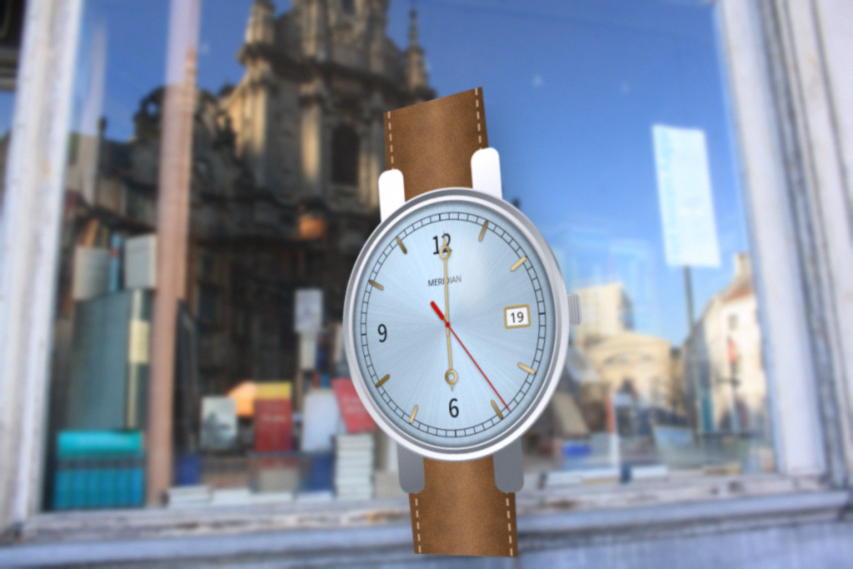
6:00:24
